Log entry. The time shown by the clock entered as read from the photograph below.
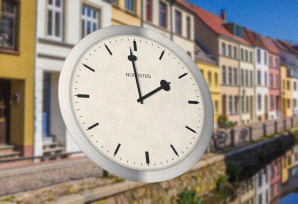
1:59
